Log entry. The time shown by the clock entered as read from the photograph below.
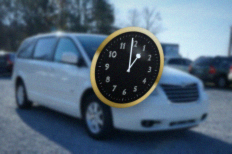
12:59
